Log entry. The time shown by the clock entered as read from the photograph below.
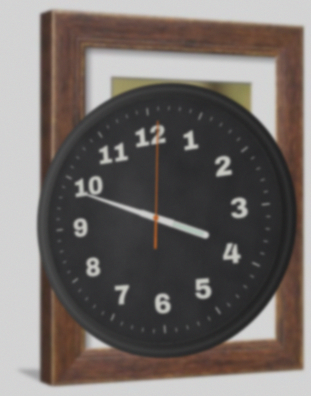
3:49:01
